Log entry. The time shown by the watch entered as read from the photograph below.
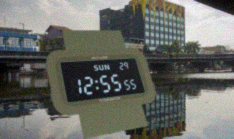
12:55:55
